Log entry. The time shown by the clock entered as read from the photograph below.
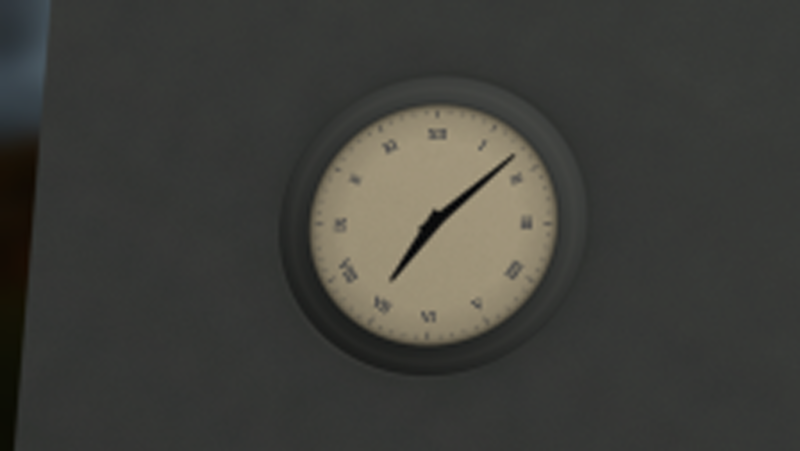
7:08
